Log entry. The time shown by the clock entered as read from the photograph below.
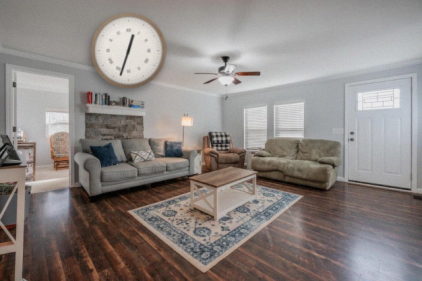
12:33
